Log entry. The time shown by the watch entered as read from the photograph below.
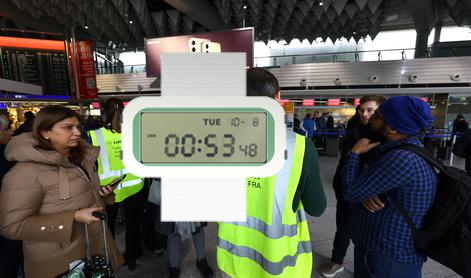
0:53:48
